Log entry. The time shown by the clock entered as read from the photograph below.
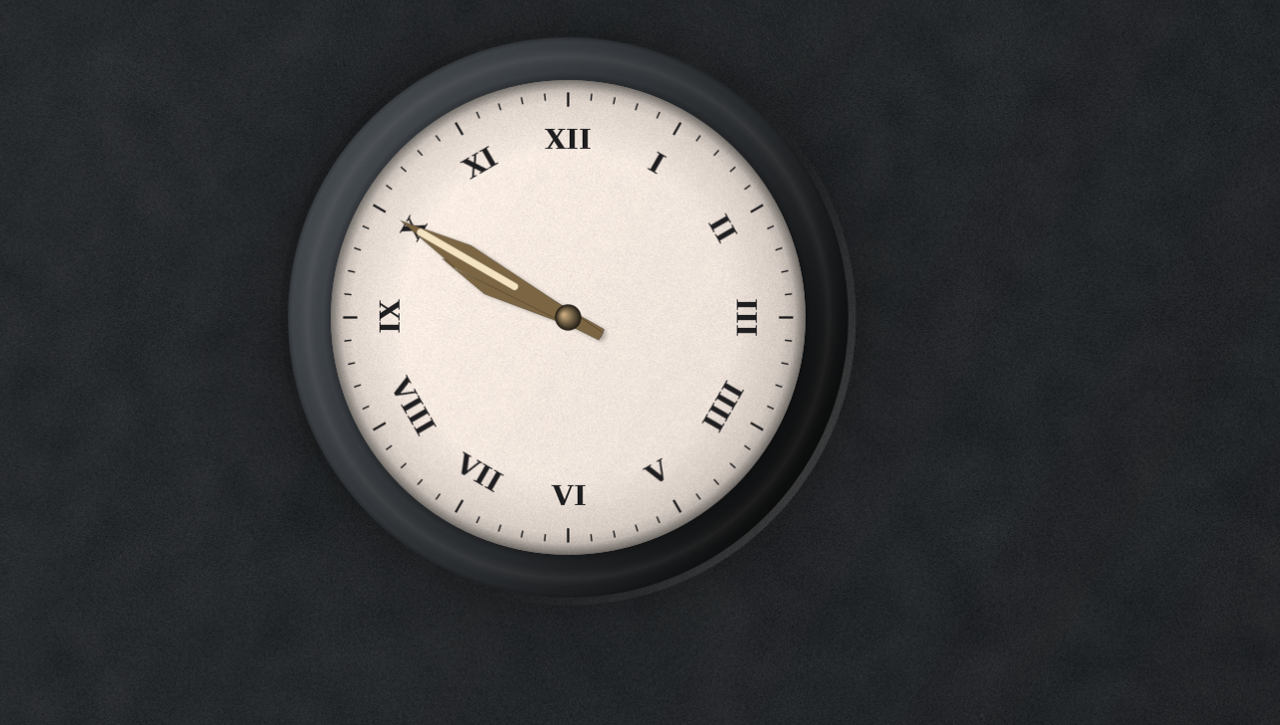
9:50
